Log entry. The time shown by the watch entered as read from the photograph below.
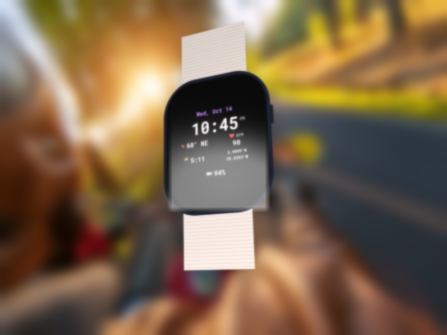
10:45
